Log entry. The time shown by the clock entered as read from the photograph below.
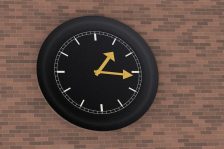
1:16
